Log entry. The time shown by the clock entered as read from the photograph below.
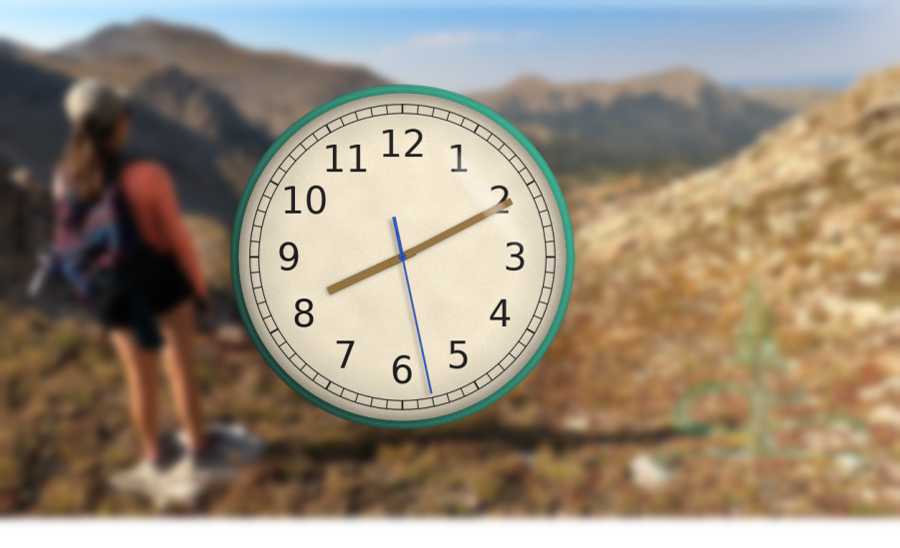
8:10:28
